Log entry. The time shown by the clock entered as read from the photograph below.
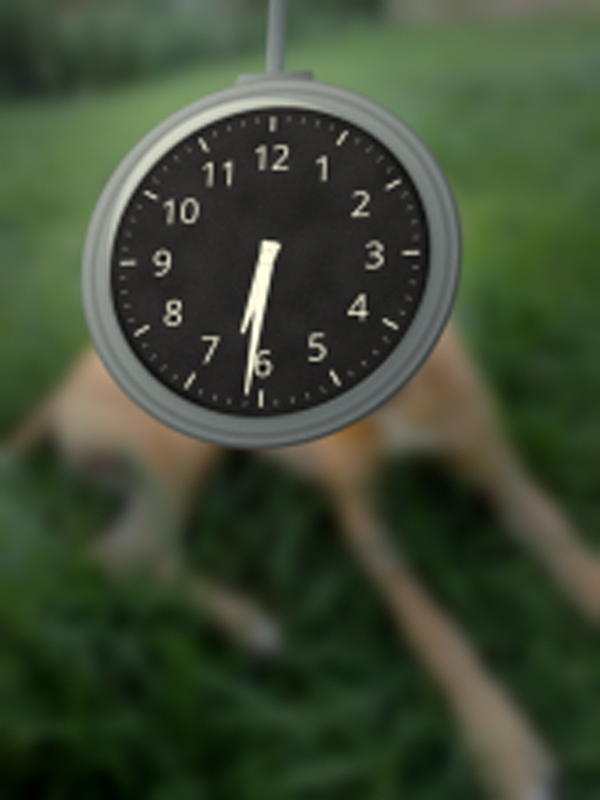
6:31
